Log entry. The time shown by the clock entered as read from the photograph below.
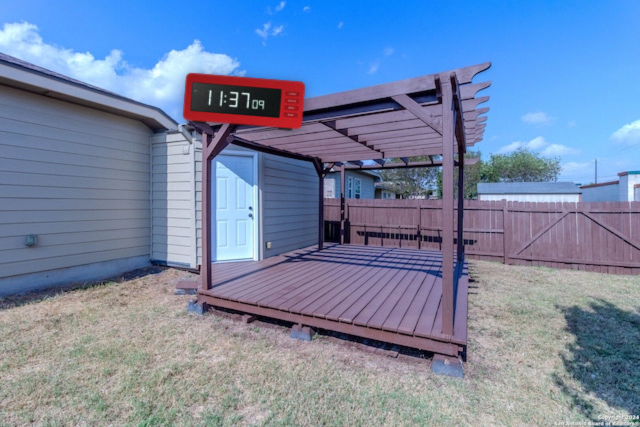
11:37
